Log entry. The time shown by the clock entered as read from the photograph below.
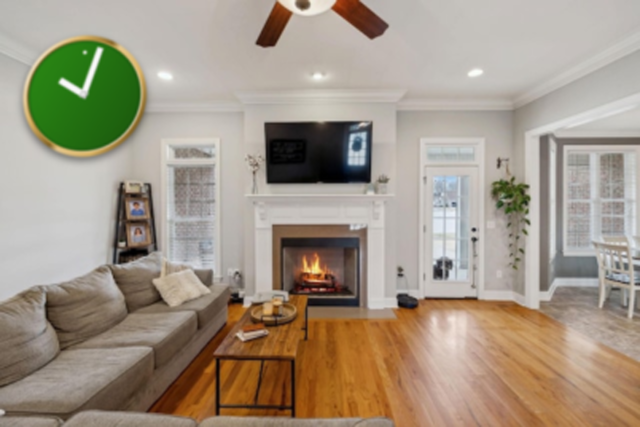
10:03
